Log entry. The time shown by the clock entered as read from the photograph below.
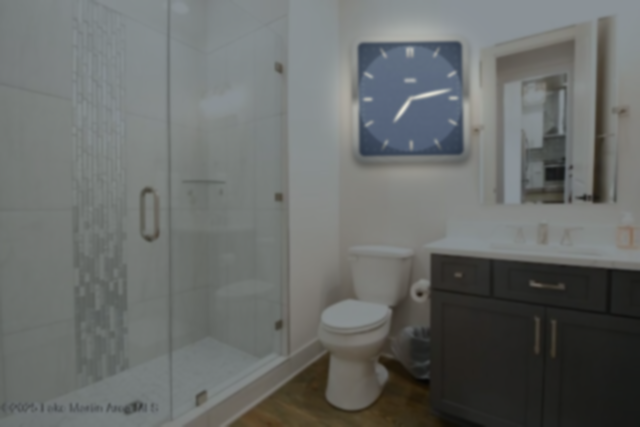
7:13
